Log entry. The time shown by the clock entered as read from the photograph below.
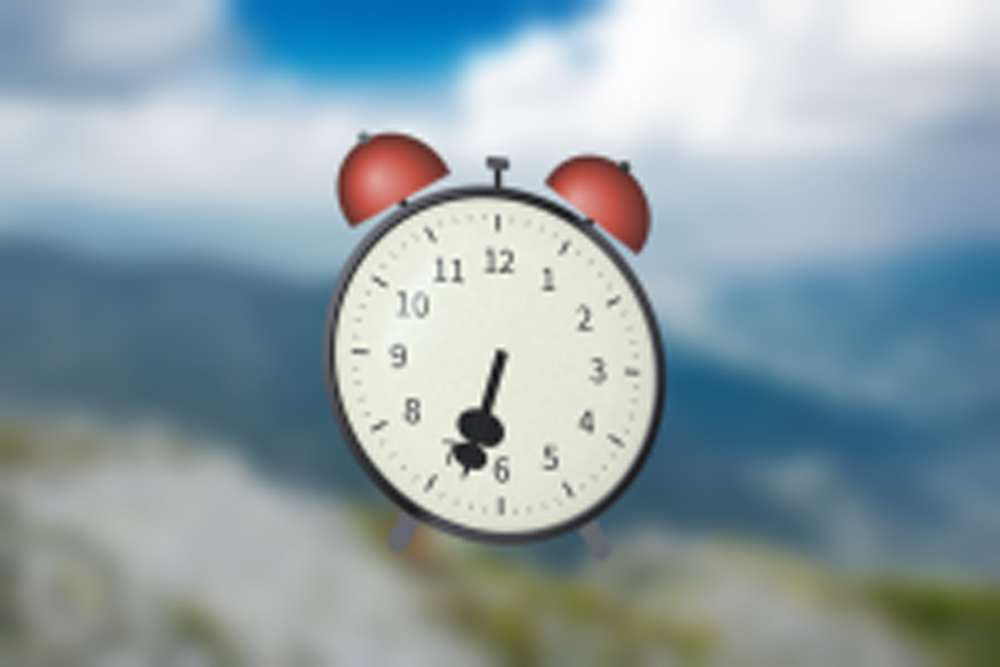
6:33
